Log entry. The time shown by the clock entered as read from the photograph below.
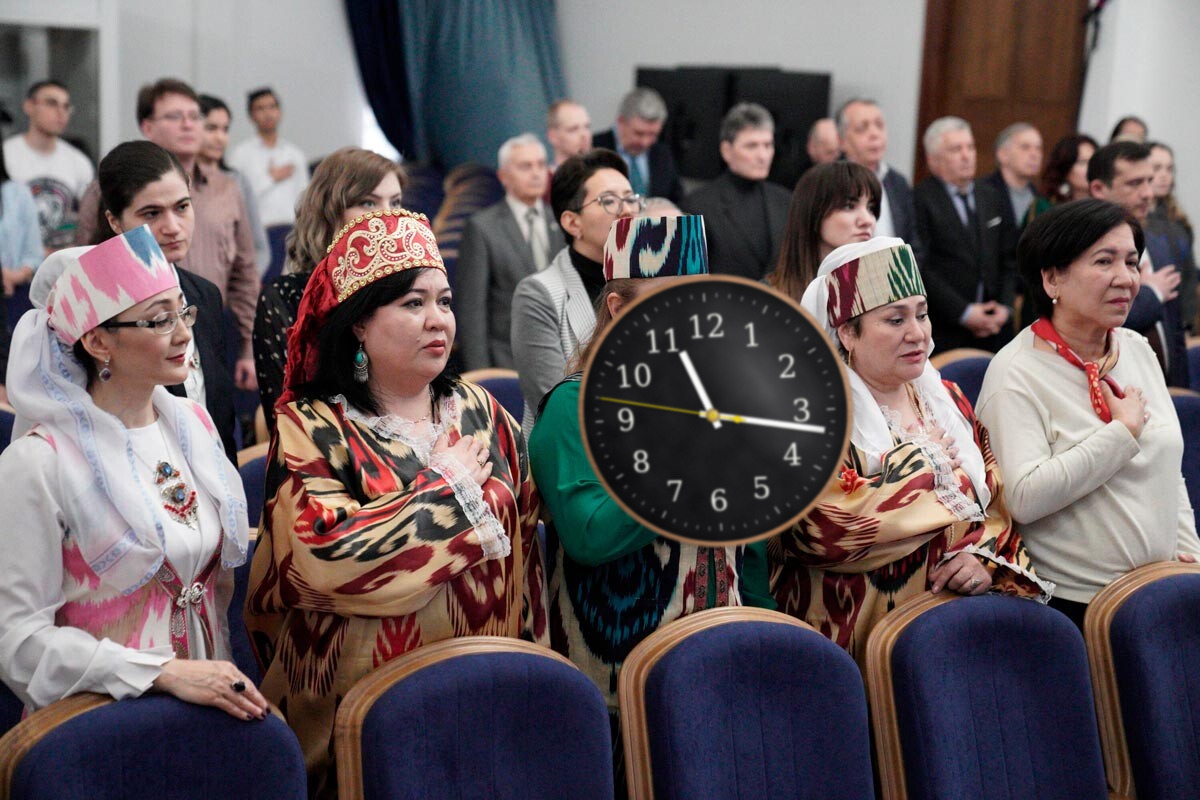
11:16:47
